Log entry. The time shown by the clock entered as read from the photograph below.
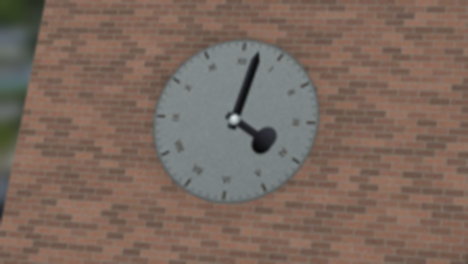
4:02
